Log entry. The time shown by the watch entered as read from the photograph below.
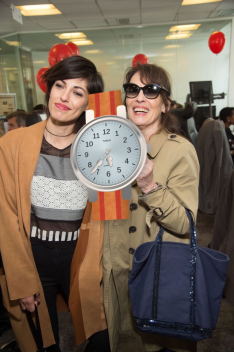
5:37
